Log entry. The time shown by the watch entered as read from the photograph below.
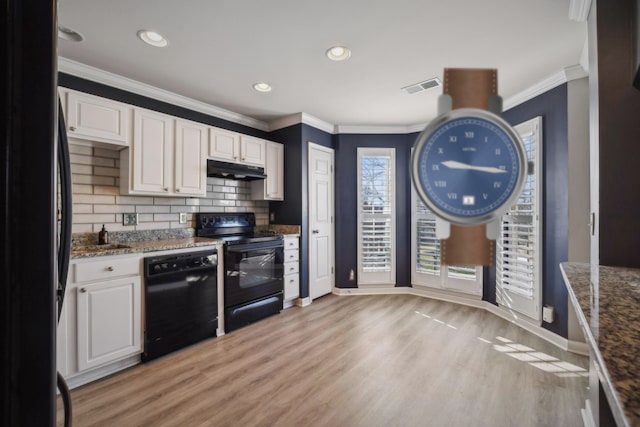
9:16
